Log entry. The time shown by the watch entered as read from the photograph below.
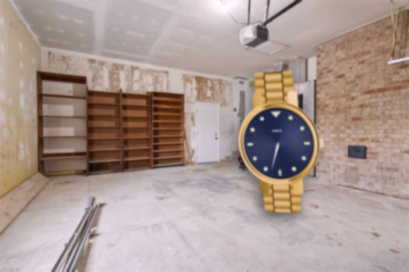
6:33
